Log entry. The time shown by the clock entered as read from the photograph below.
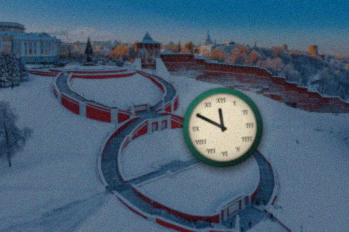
11:50
